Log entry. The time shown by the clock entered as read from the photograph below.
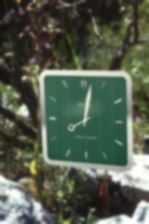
8:02
